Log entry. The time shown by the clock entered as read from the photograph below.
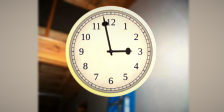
2:58
